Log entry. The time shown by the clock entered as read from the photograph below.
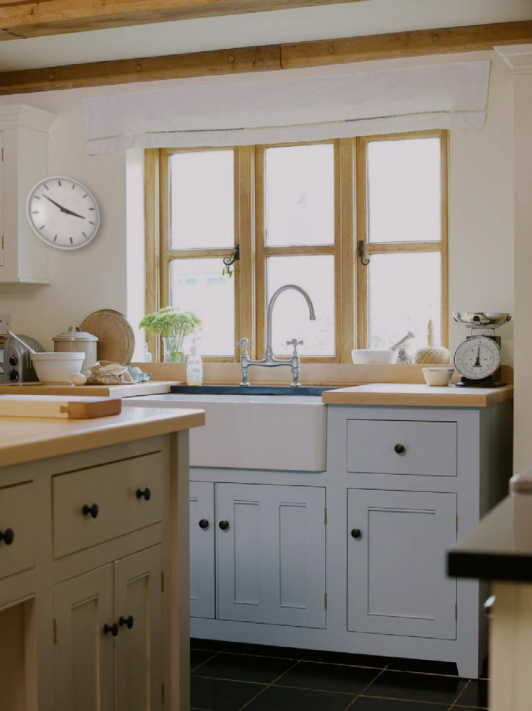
3:52
